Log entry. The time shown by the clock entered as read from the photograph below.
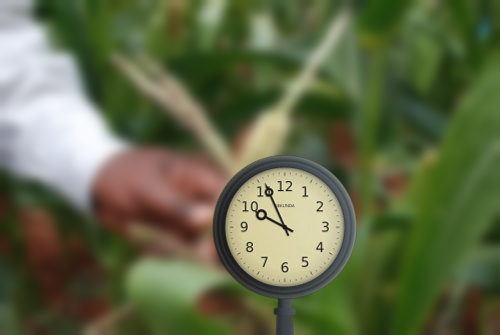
9:56
